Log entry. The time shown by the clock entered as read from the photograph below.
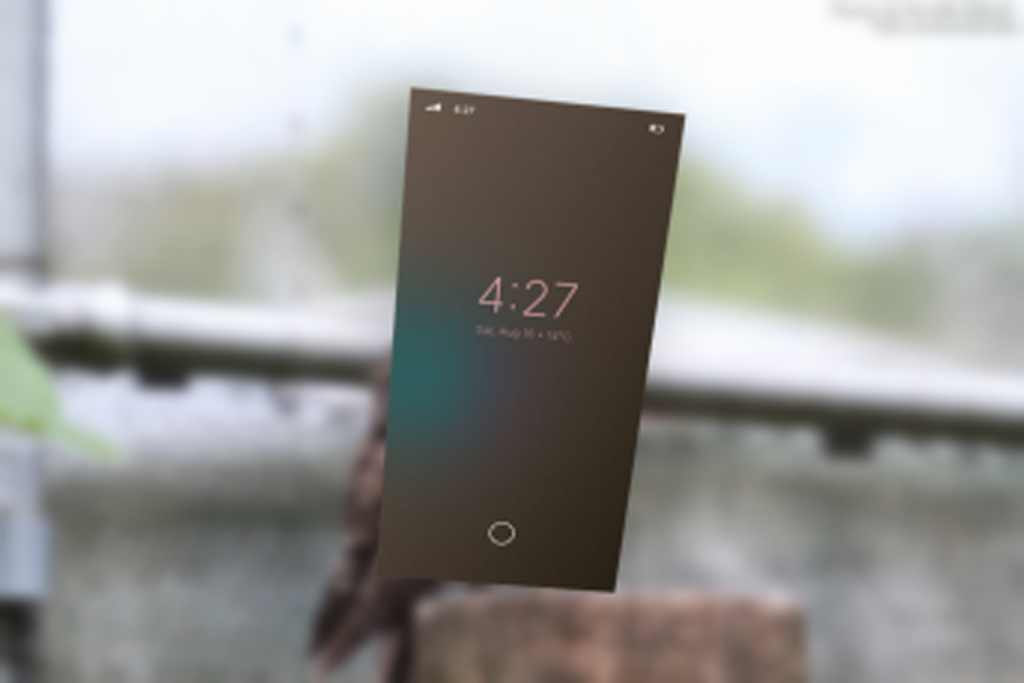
4:27
